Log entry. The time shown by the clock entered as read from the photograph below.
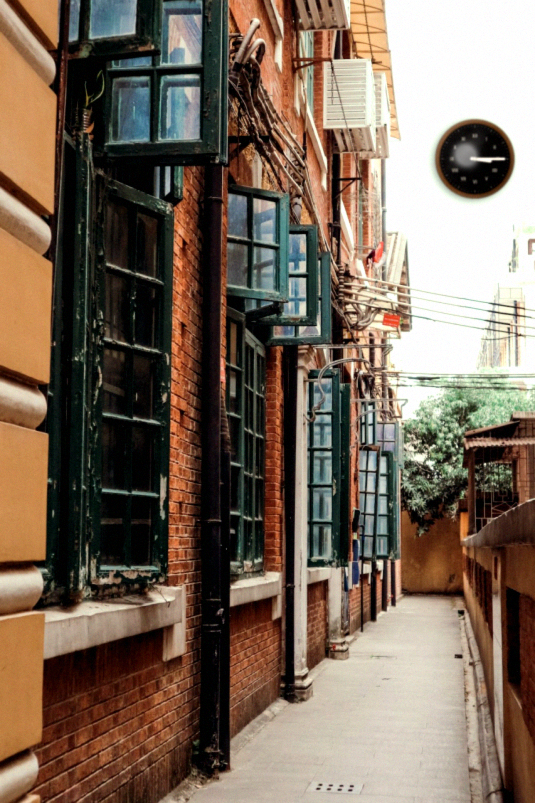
3:15
